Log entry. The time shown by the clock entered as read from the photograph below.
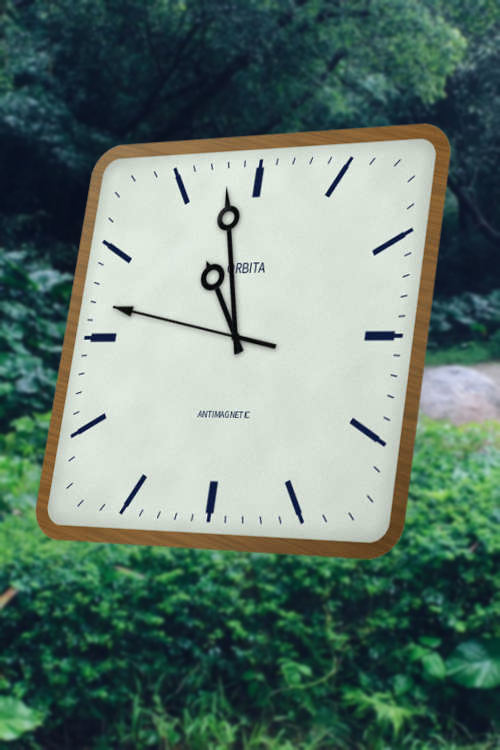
10:57:47
